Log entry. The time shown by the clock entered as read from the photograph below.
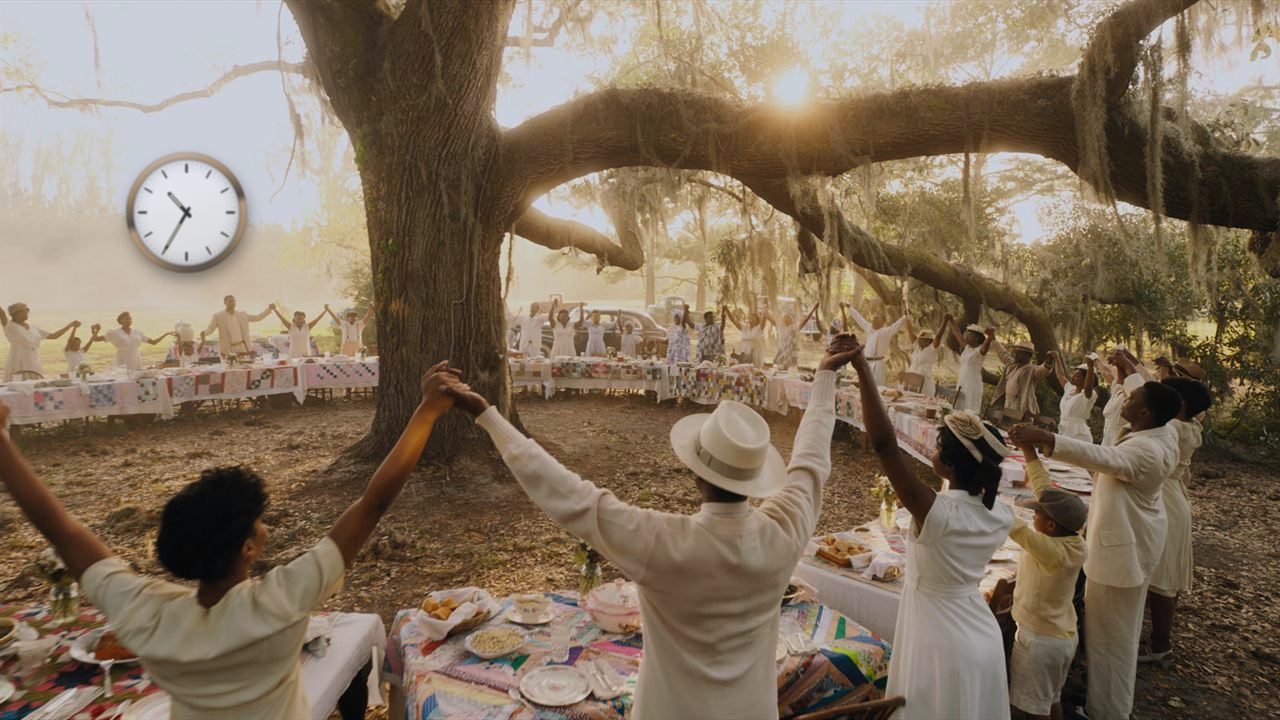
10:35
